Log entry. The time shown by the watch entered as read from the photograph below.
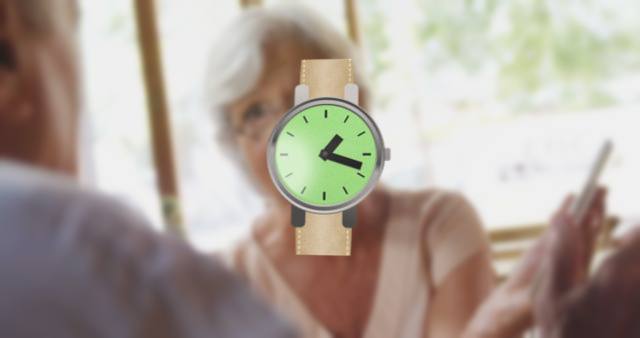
1:18
